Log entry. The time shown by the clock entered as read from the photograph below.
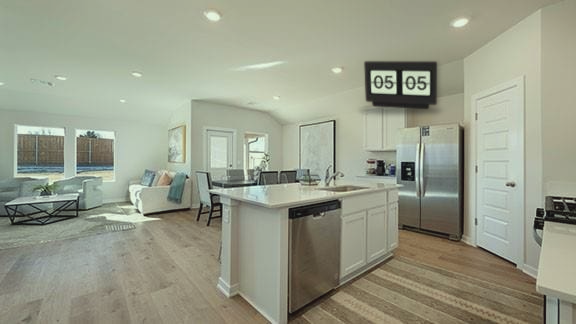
5:05
